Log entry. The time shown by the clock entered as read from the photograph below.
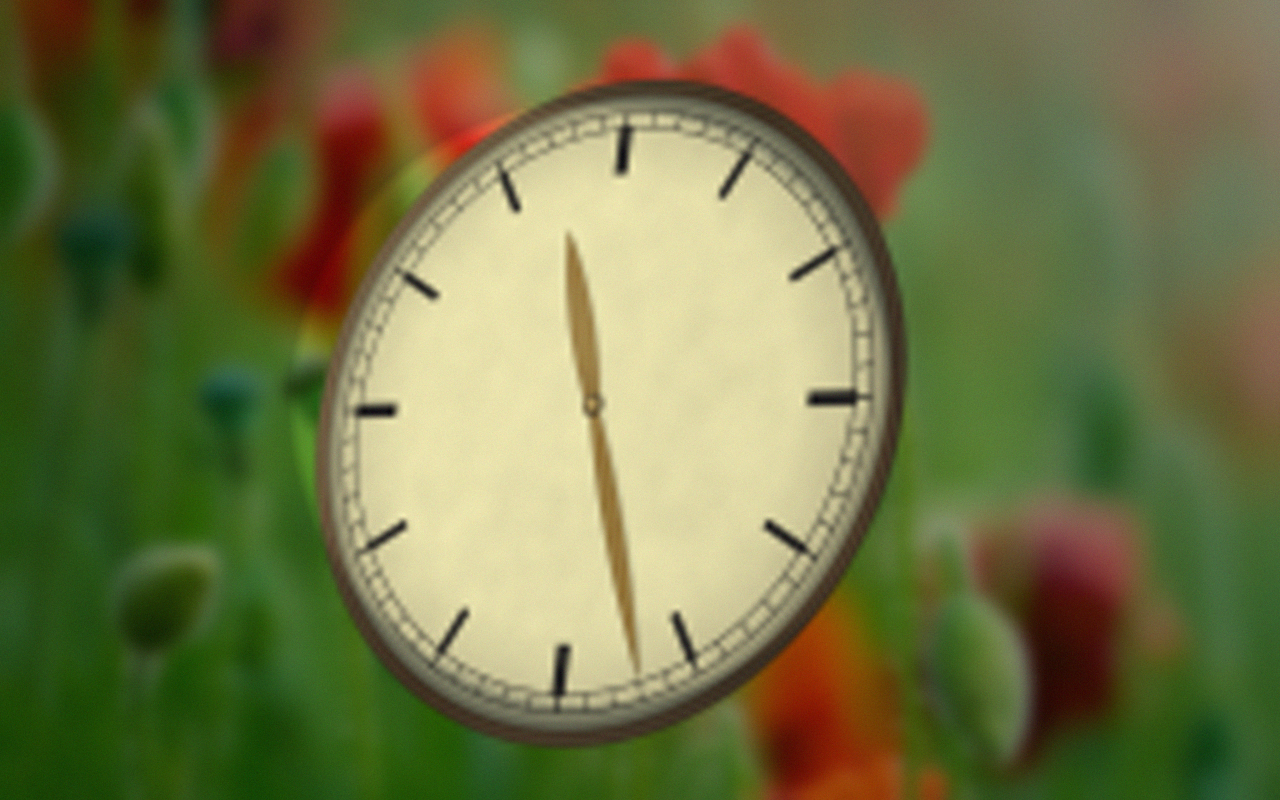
11:27
